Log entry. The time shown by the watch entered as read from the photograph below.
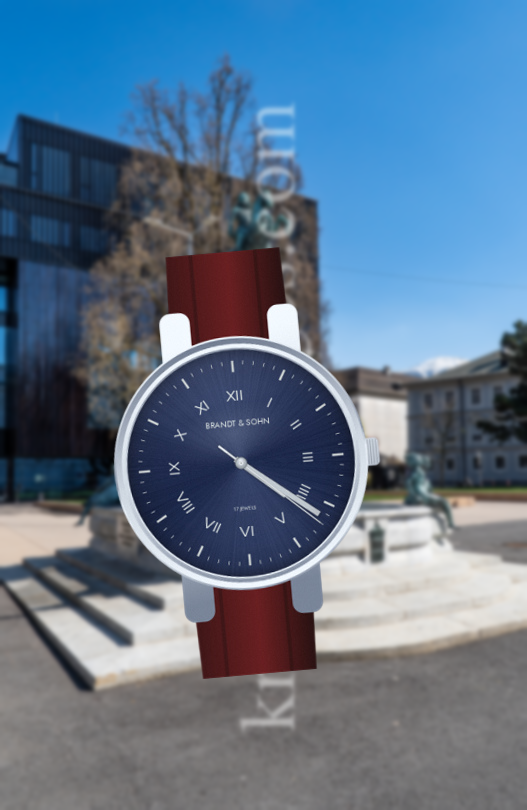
4:21:22
